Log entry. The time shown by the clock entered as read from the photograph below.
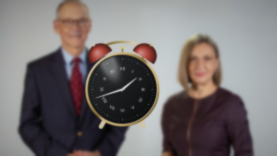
1:42
